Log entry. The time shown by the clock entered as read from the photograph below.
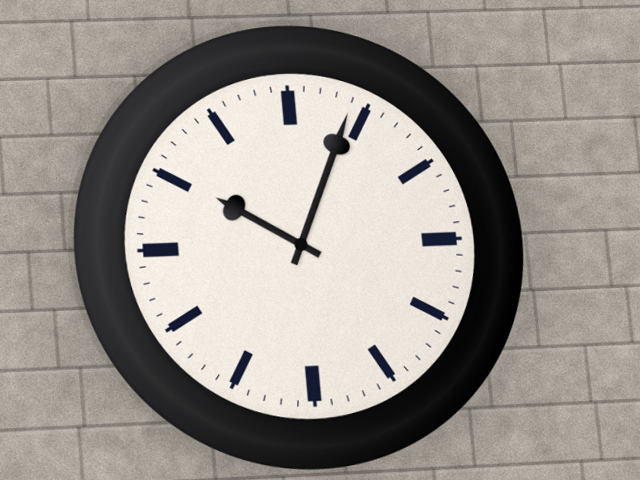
10:04
